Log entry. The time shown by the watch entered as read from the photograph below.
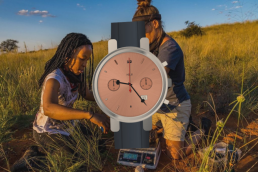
9:24
